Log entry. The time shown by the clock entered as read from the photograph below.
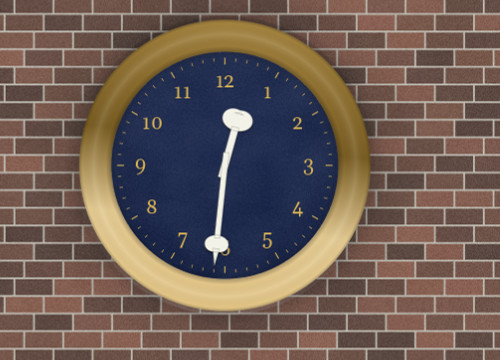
12:31
